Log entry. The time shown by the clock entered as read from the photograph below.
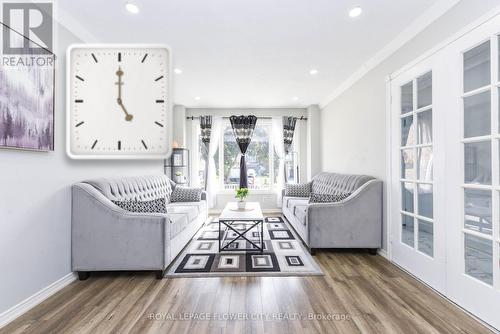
5:00
